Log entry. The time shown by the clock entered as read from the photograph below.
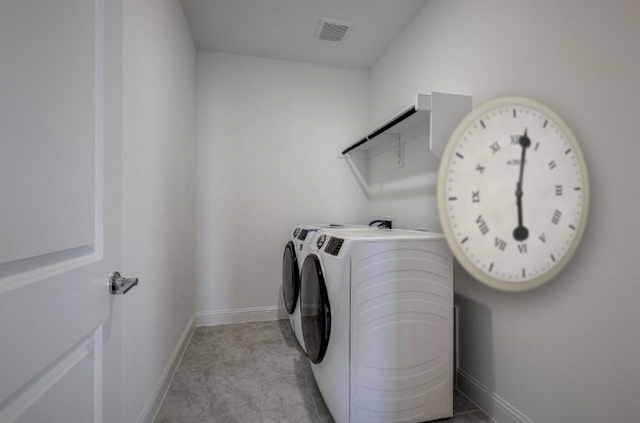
6:02
